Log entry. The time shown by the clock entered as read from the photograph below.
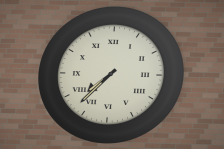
7:37
